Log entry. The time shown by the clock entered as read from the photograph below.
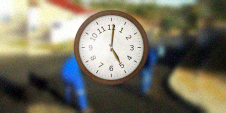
5:01
